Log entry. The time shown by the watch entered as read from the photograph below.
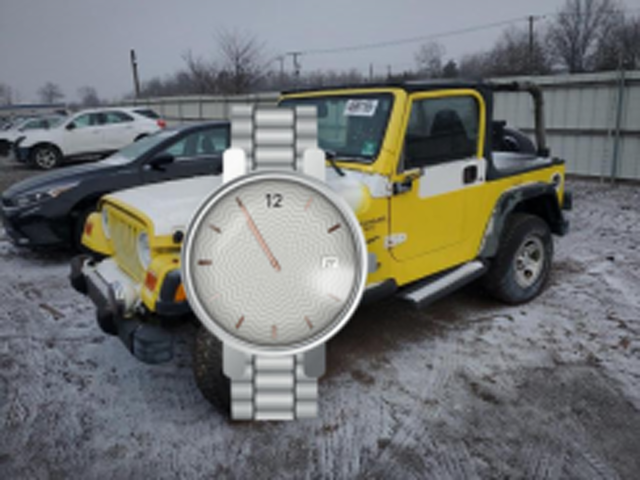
10:55
